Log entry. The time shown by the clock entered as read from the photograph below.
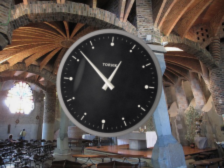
12:52
